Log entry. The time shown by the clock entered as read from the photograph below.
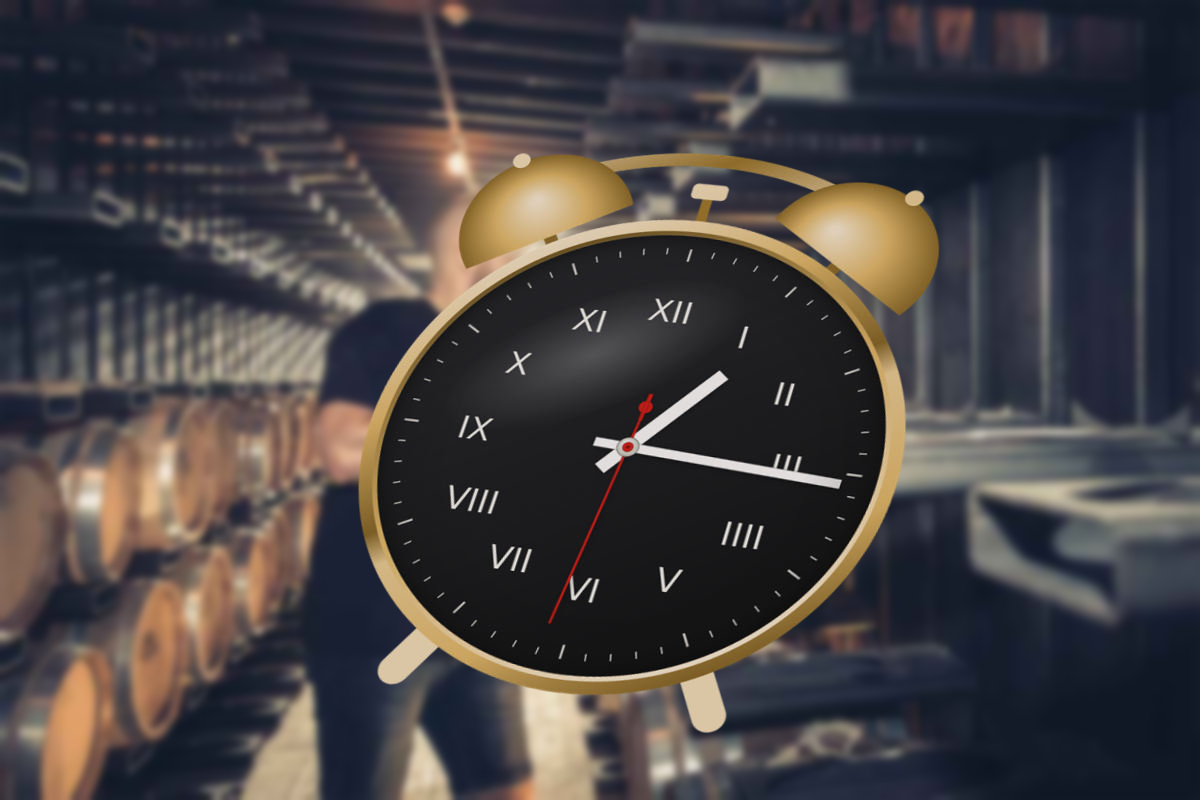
1:15:31
